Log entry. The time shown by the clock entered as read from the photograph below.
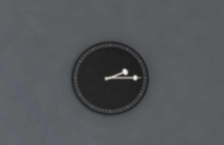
2:15
